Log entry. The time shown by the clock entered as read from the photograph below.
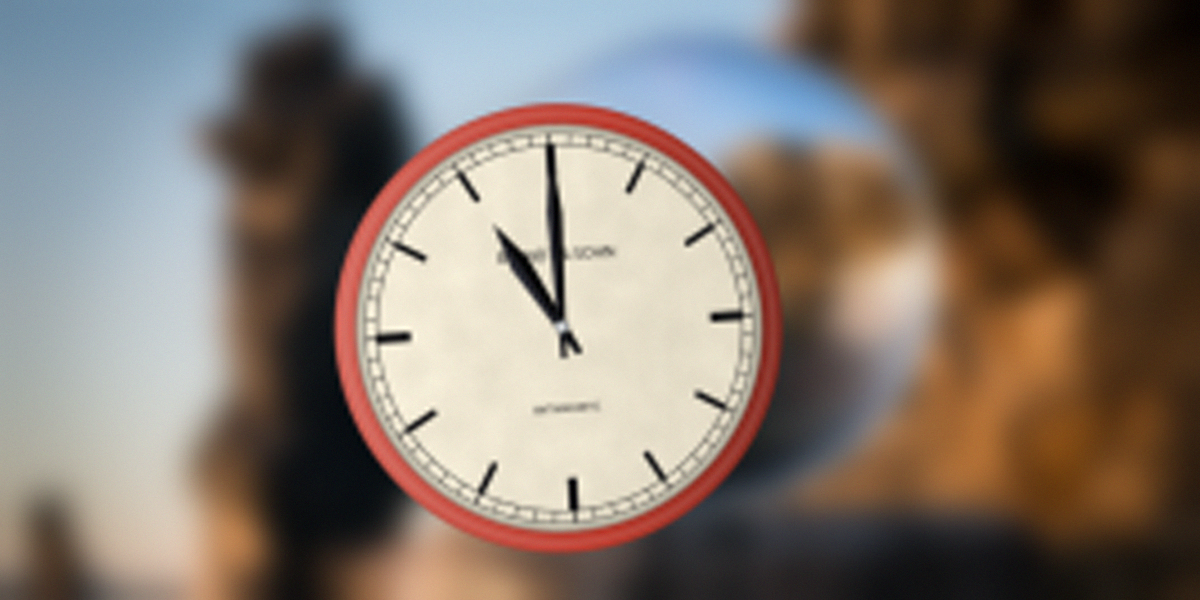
11:00
